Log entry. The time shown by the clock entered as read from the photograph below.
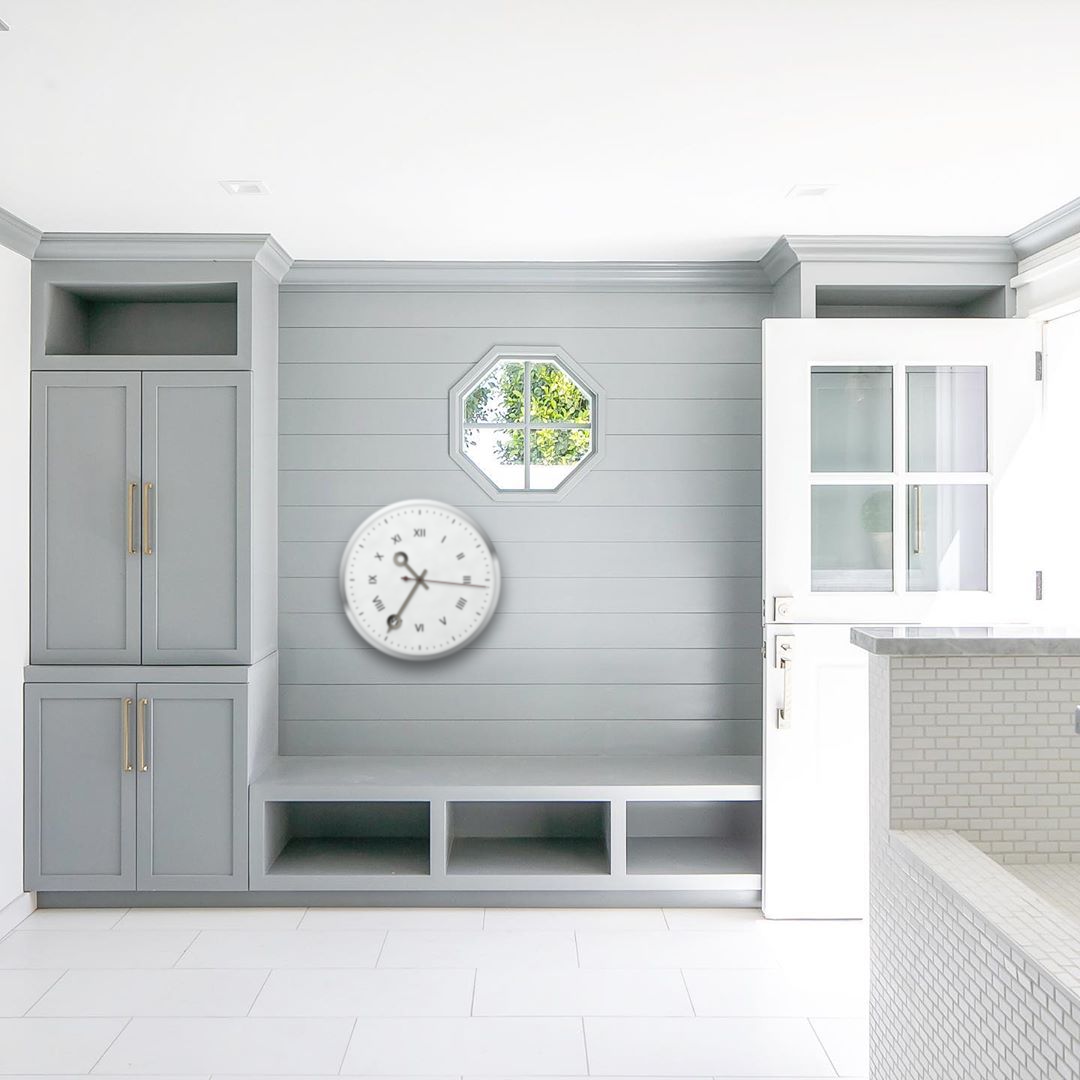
10:35:16
